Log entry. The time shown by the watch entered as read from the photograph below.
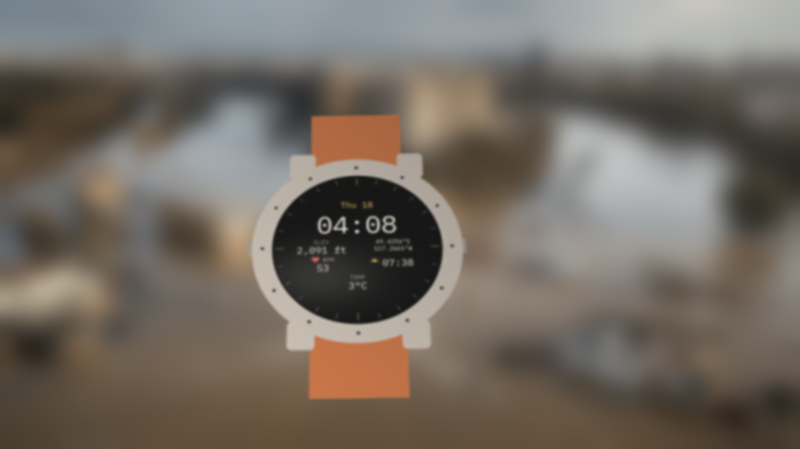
4:08
